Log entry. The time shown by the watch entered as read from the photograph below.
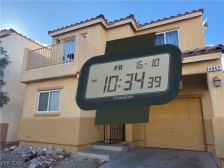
10:34:39
